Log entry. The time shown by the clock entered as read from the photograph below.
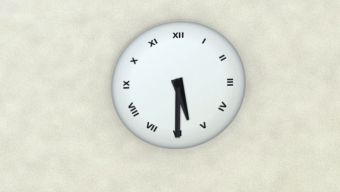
5:30
